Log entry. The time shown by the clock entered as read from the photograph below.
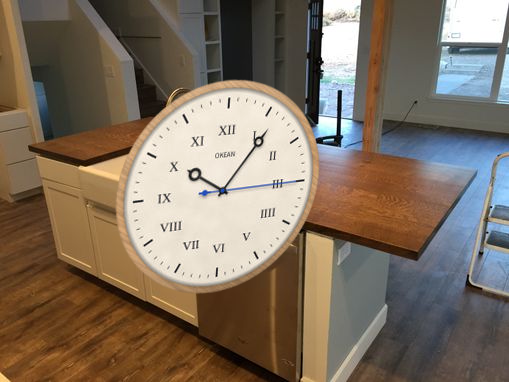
10:06:15
